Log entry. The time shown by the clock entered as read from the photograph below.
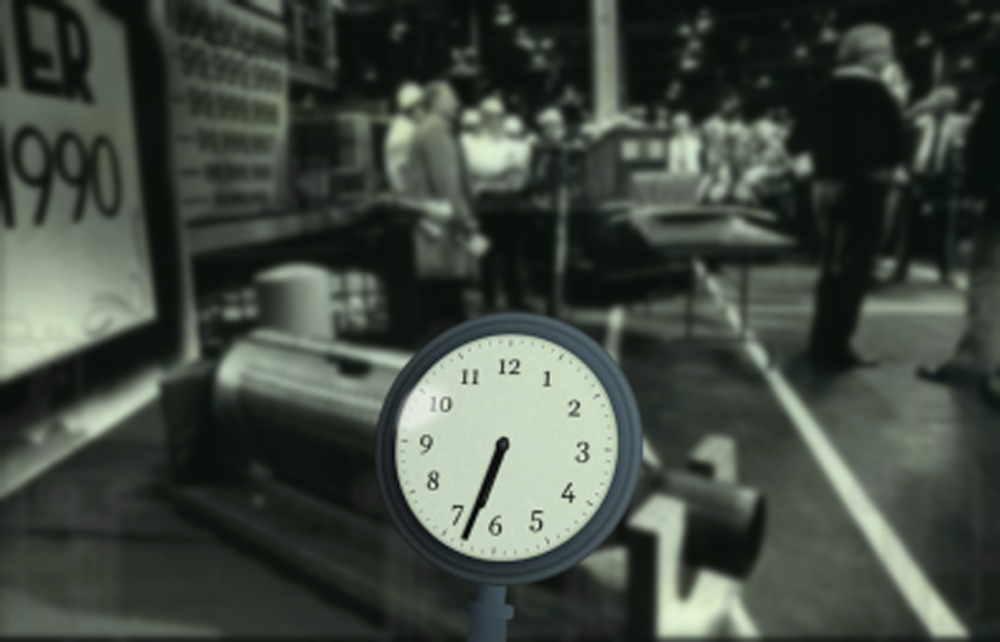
6:33
